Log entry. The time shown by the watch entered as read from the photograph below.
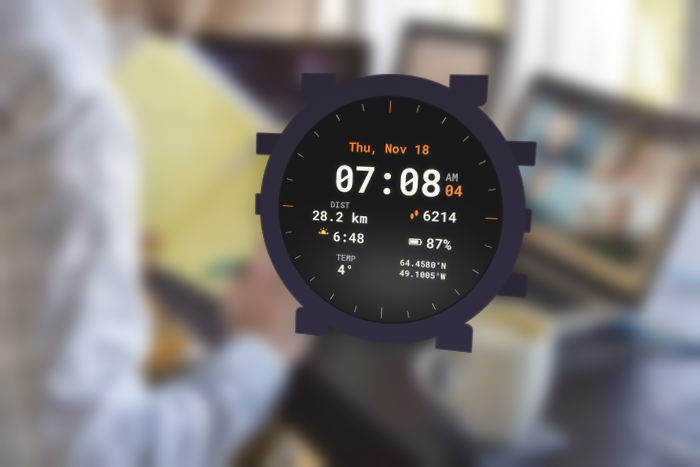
7:08:04
